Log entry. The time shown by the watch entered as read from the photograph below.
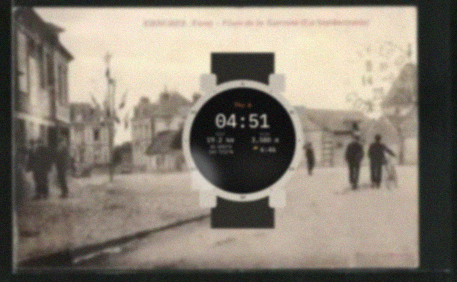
4:51
